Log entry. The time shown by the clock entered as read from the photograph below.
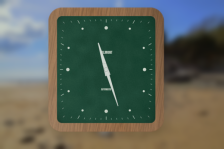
11:27
